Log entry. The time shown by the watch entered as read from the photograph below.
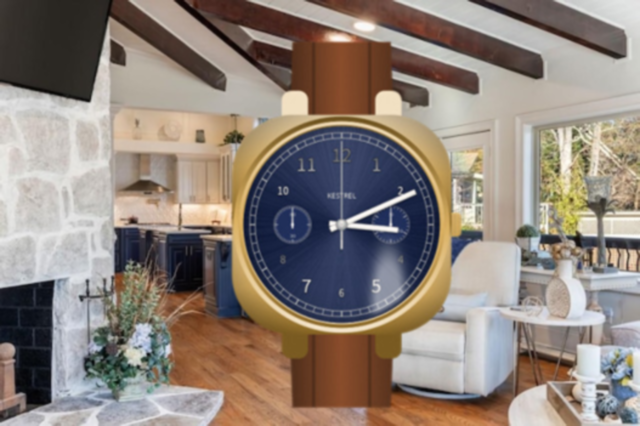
3:11
